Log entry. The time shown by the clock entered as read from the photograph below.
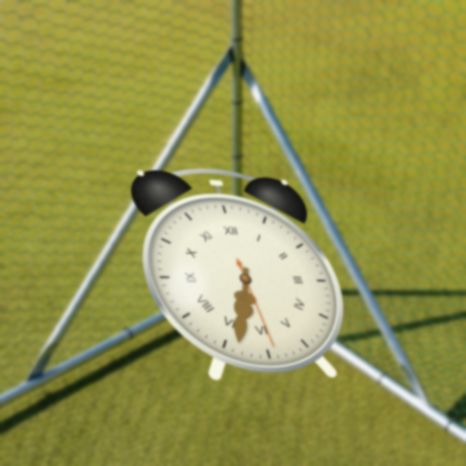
6:33:29
